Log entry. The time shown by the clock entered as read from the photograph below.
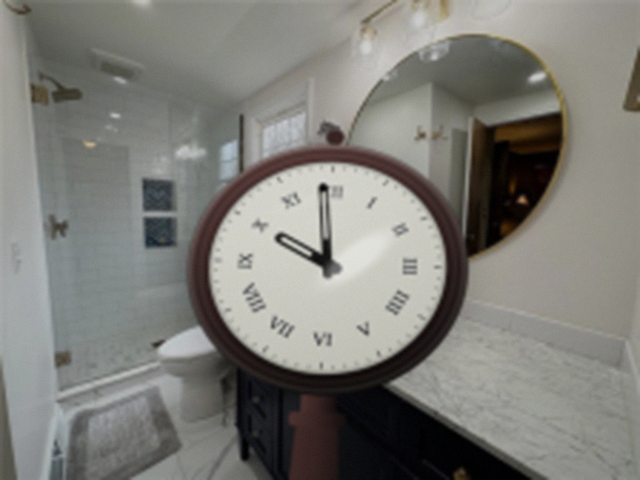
9:59
